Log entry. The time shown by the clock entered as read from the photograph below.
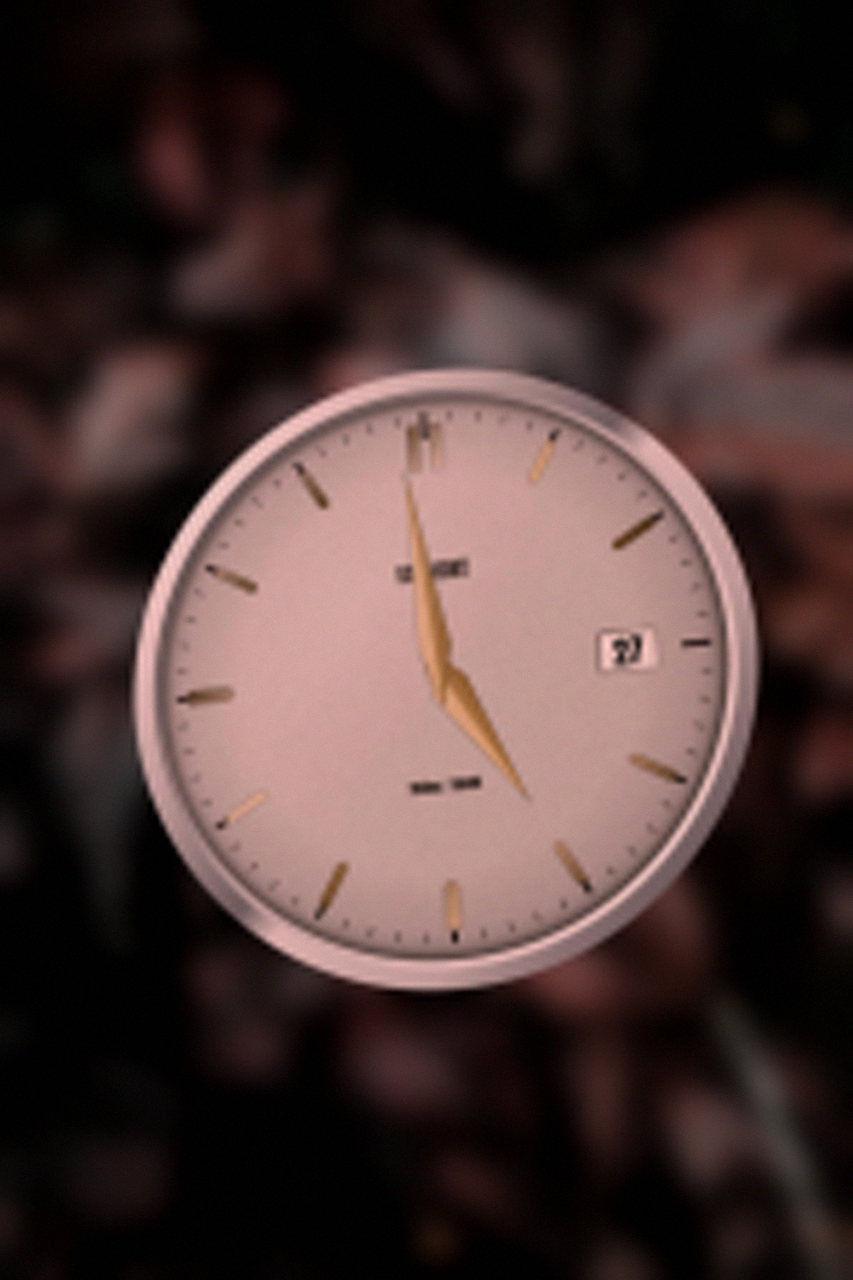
4:59
